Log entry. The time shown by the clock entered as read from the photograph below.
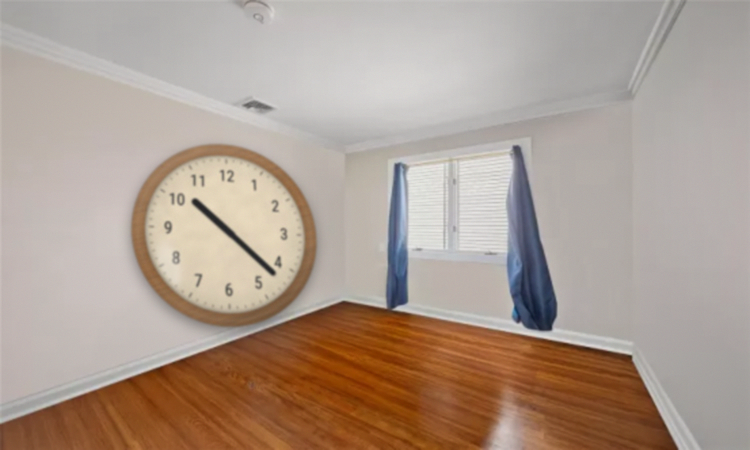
10:22
